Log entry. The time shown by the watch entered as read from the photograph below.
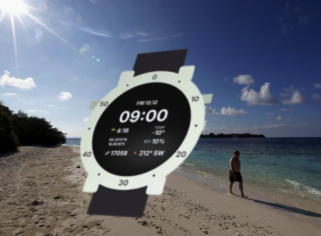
9:00
